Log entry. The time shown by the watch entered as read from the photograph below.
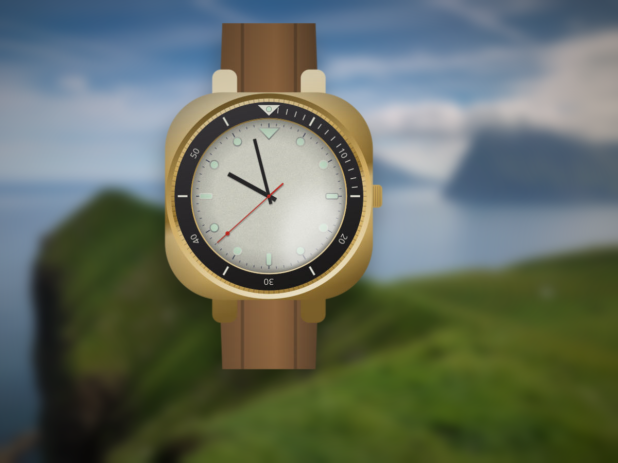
9:57:38
